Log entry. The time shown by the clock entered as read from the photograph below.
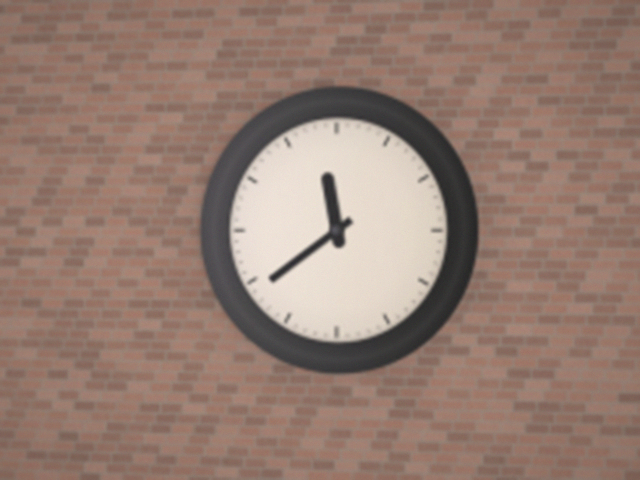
11:39
